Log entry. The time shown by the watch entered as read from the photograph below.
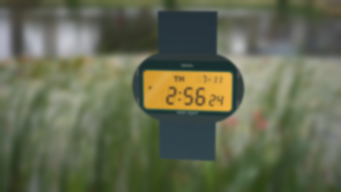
2:56:24
